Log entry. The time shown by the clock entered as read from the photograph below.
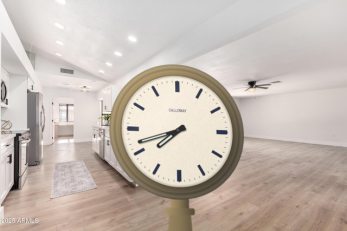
7:42
